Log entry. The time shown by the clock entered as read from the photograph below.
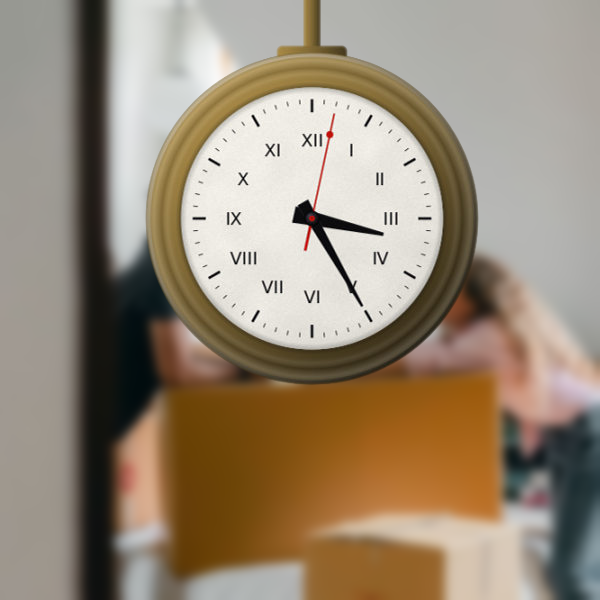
3:25:02
